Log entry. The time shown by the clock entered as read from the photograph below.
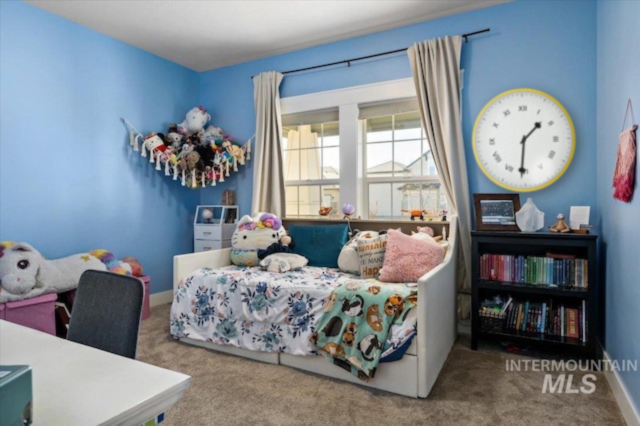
1:31
